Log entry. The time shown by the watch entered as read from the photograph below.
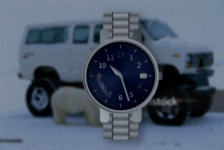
10:27
